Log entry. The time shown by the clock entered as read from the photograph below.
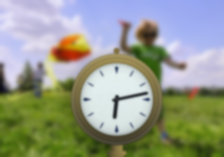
6:13
